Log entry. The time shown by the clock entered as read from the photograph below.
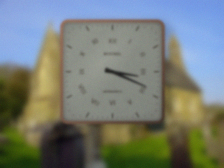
3:19
